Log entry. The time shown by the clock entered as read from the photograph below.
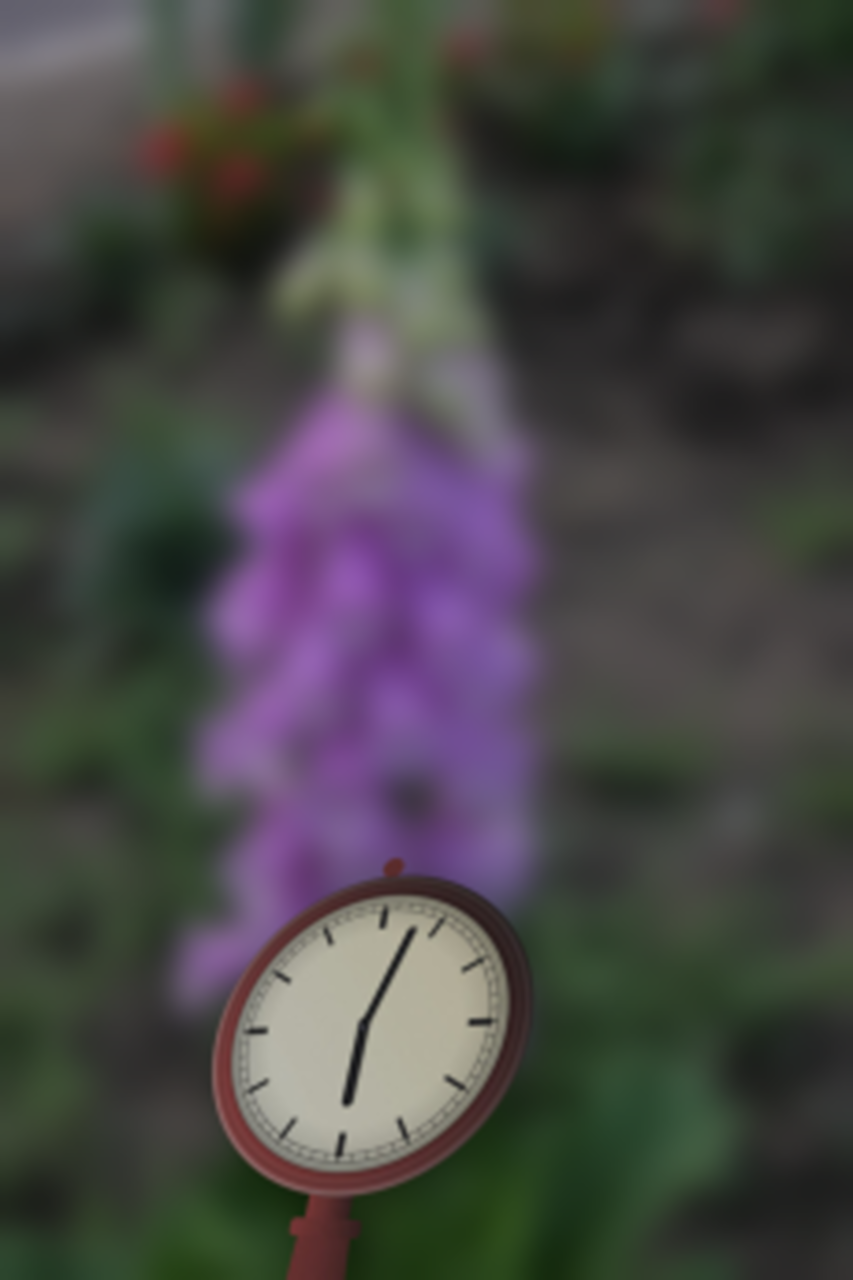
6:03
